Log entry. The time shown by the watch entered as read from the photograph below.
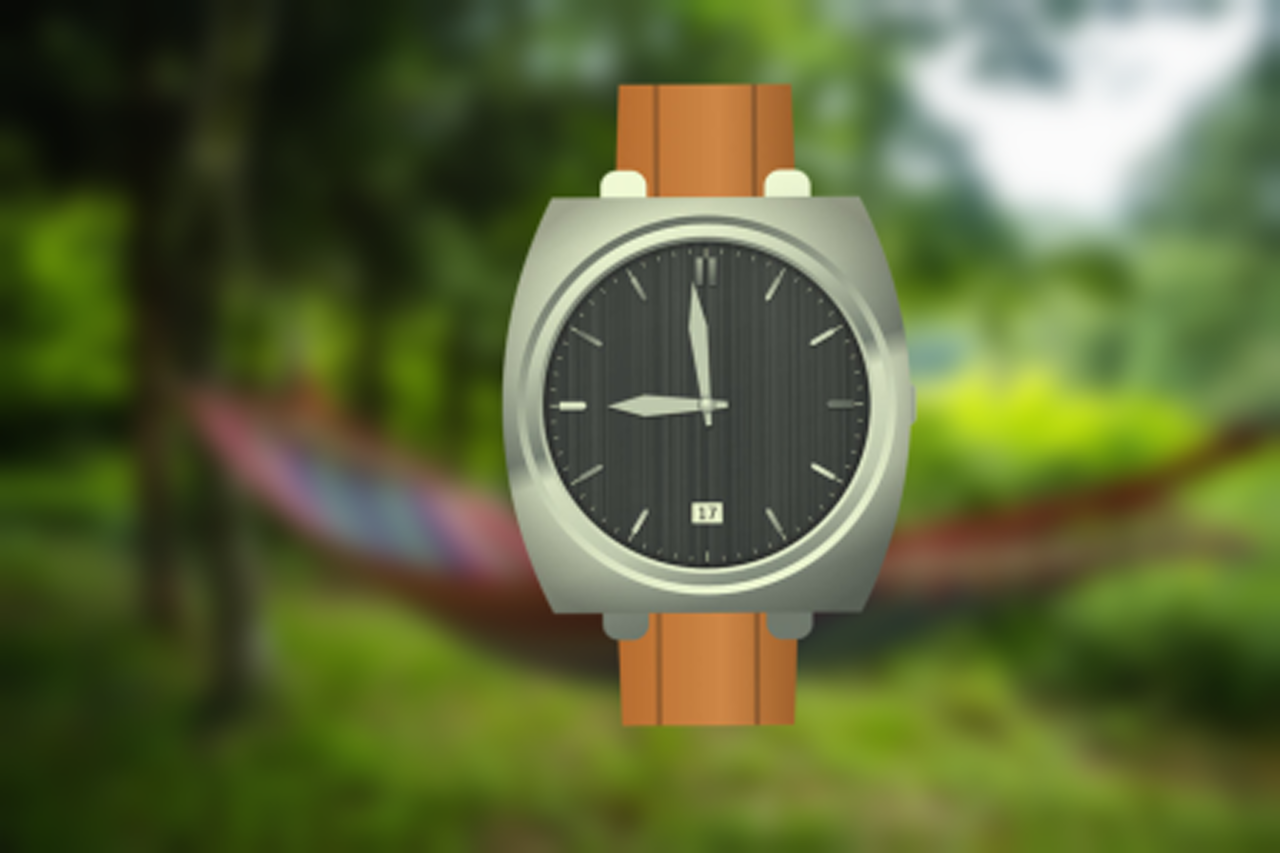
8:59
